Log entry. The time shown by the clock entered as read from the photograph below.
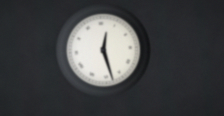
12:28
